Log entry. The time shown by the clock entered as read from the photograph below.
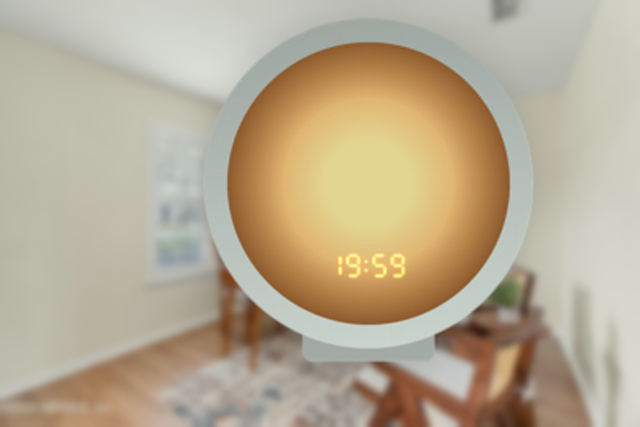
19:59
